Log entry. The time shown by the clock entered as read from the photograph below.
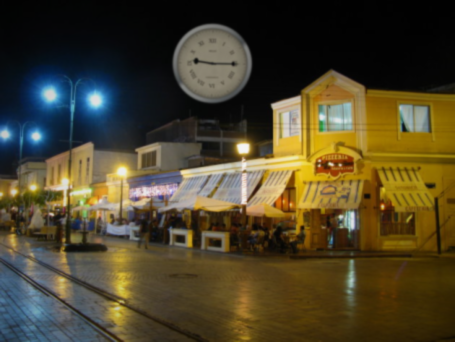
9:15
